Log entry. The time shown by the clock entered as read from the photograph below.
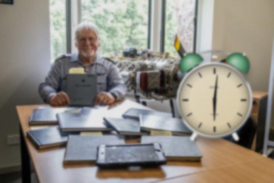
6:01
